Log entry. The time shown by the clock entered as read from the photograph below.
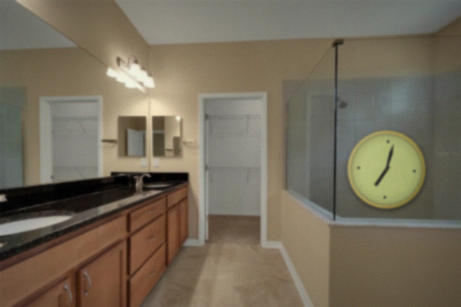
7:02
